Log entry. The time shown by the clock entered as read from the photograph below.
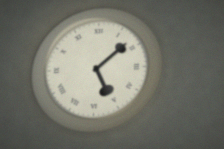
5:08
